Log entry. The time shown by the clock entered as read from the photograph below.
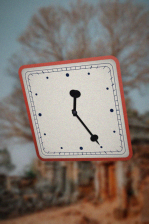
12:25
